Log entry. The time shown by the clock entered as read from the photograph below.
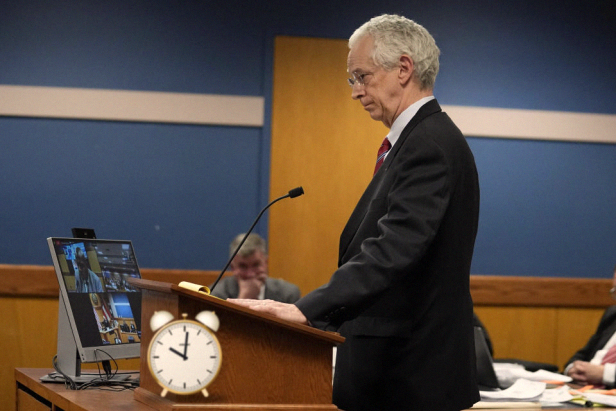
10:01
